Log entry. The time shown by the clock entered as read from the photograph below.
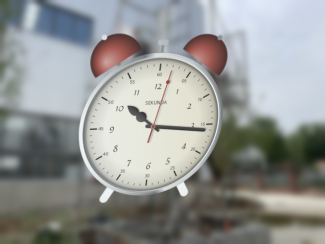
10:16:02
